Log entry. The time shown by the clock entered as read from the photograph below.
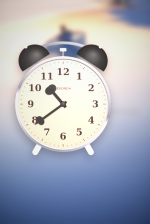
10:39
